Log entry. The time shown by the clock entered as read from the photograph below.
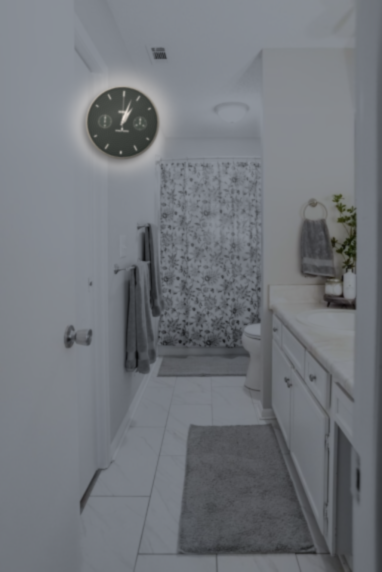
1:03
